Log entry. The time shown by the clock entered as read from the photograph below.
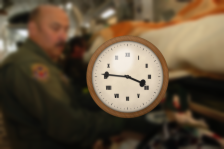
3:46
